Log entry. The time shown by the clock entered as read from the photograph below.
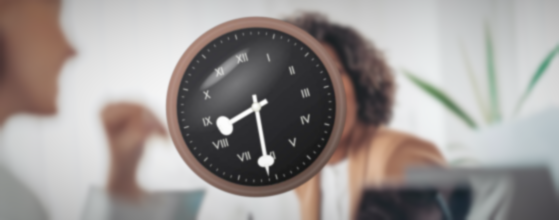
8:31
